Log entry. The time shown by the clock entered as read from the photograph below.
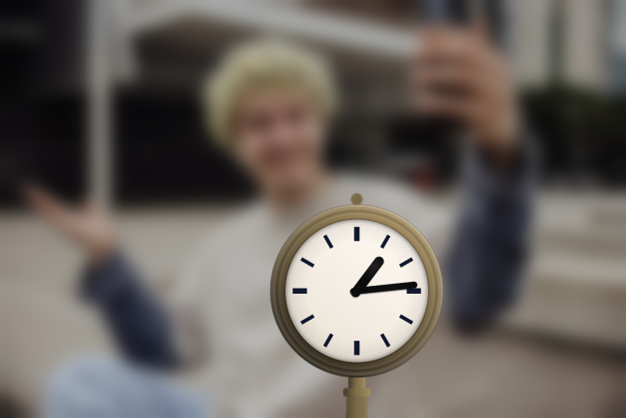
1:14
